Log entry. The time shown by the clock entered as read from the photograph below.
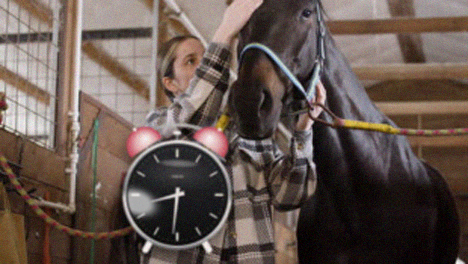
8:31
